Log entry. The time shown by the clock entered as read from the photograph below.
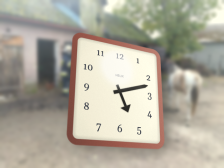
5:12
